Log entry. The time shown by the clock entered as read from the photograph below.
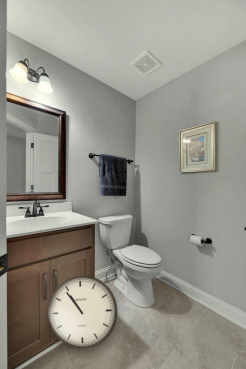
10:54
